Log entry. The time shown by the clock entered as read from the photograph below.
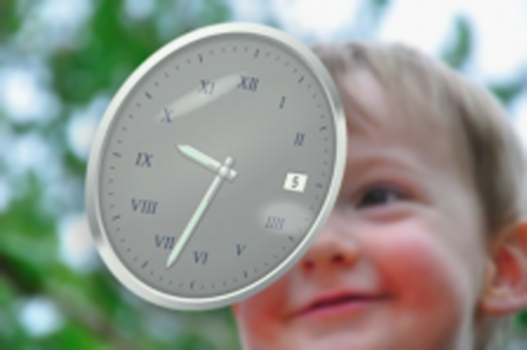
9:33
